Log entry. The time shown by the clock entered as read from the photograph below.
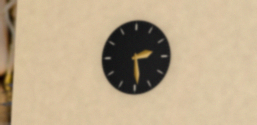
2:29
